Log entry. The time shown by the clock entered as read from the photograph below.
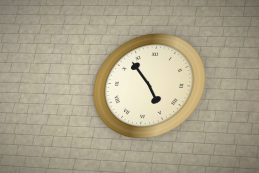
4:53
